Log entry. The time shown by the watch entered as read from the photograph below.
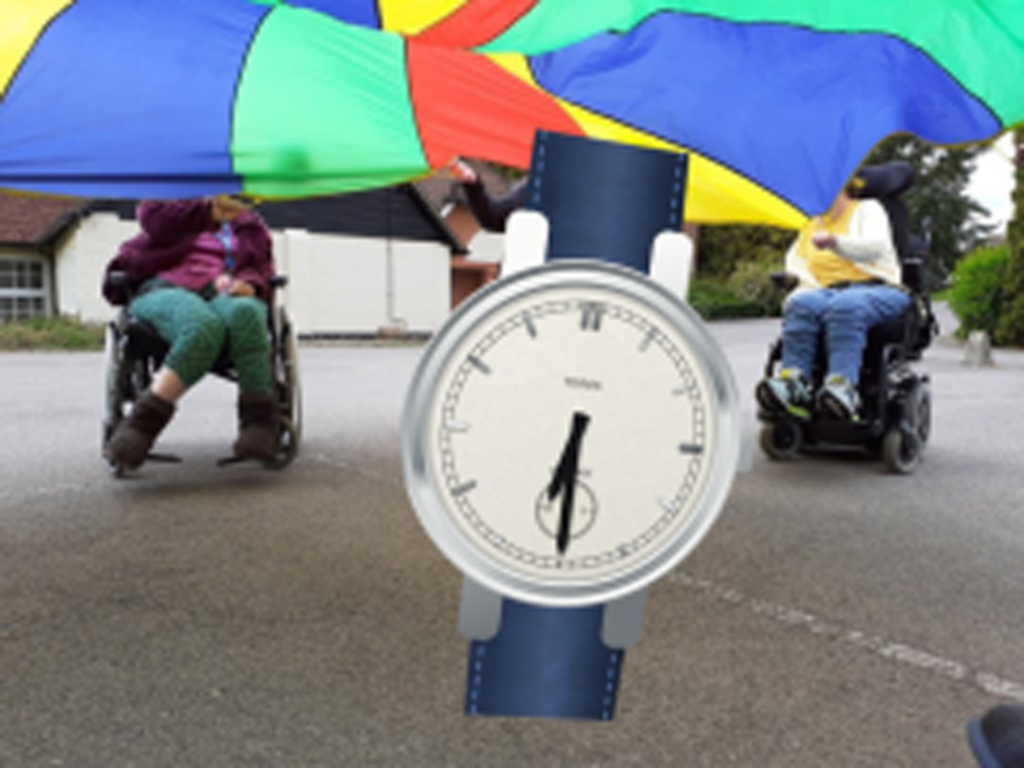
6:30
